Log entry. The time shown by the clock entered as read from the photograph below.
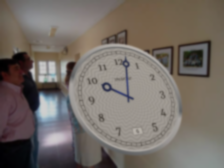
10:02
